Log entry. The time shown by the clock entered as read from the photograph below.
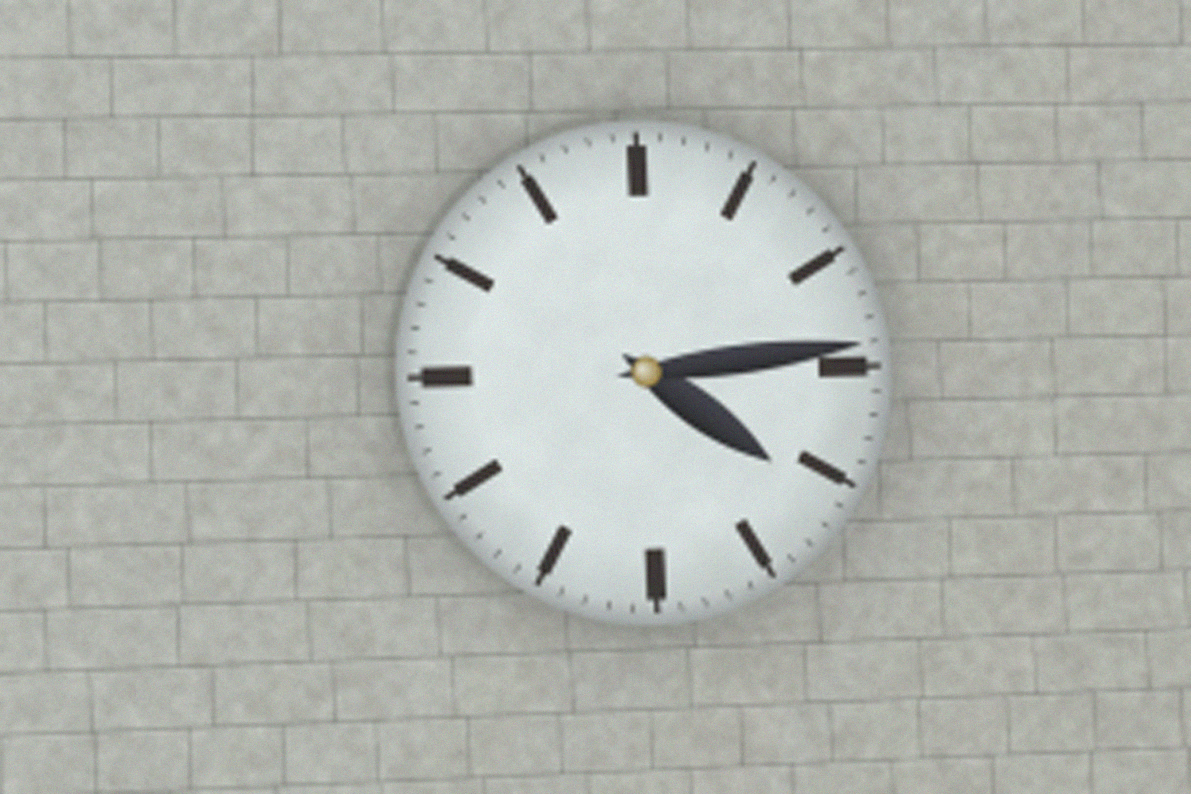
4:14
